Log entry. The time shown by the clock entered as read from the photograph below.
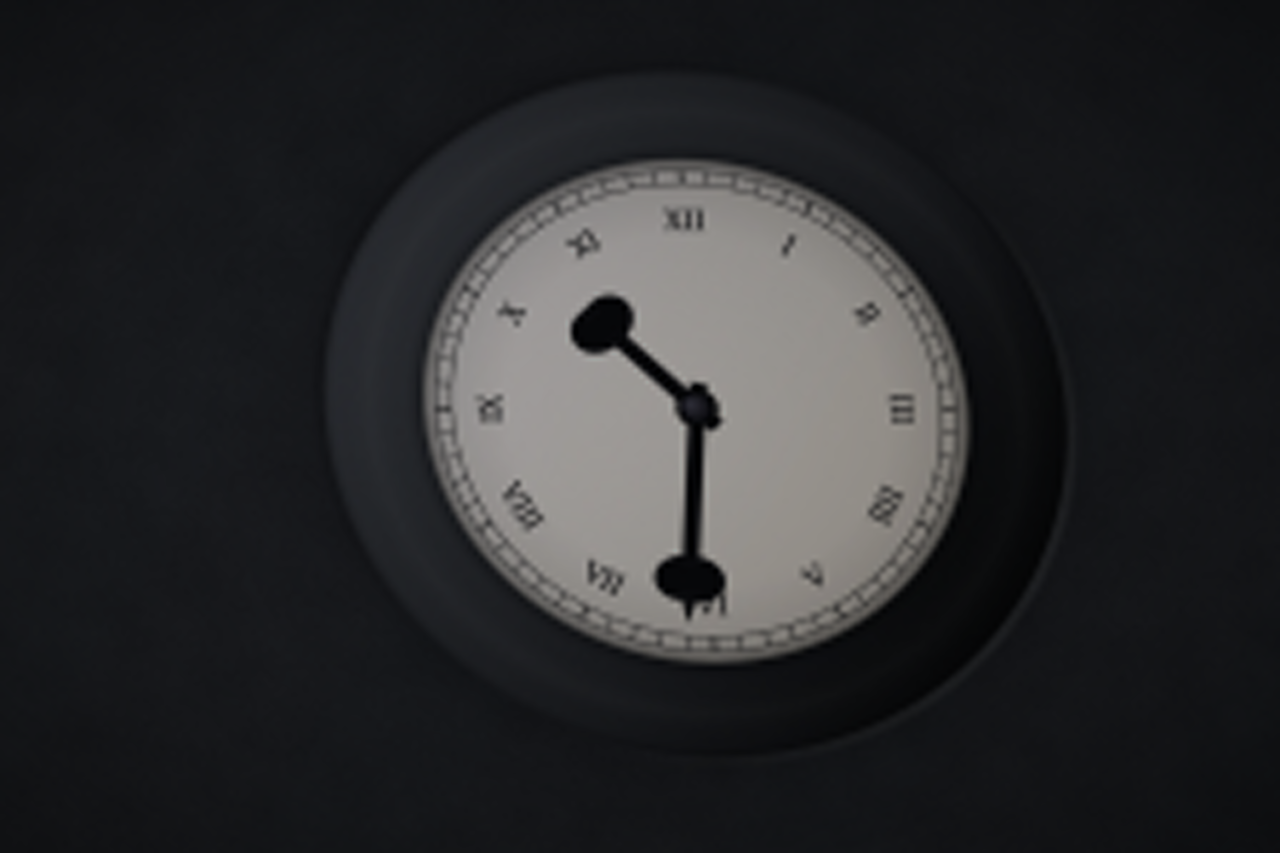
10:31
